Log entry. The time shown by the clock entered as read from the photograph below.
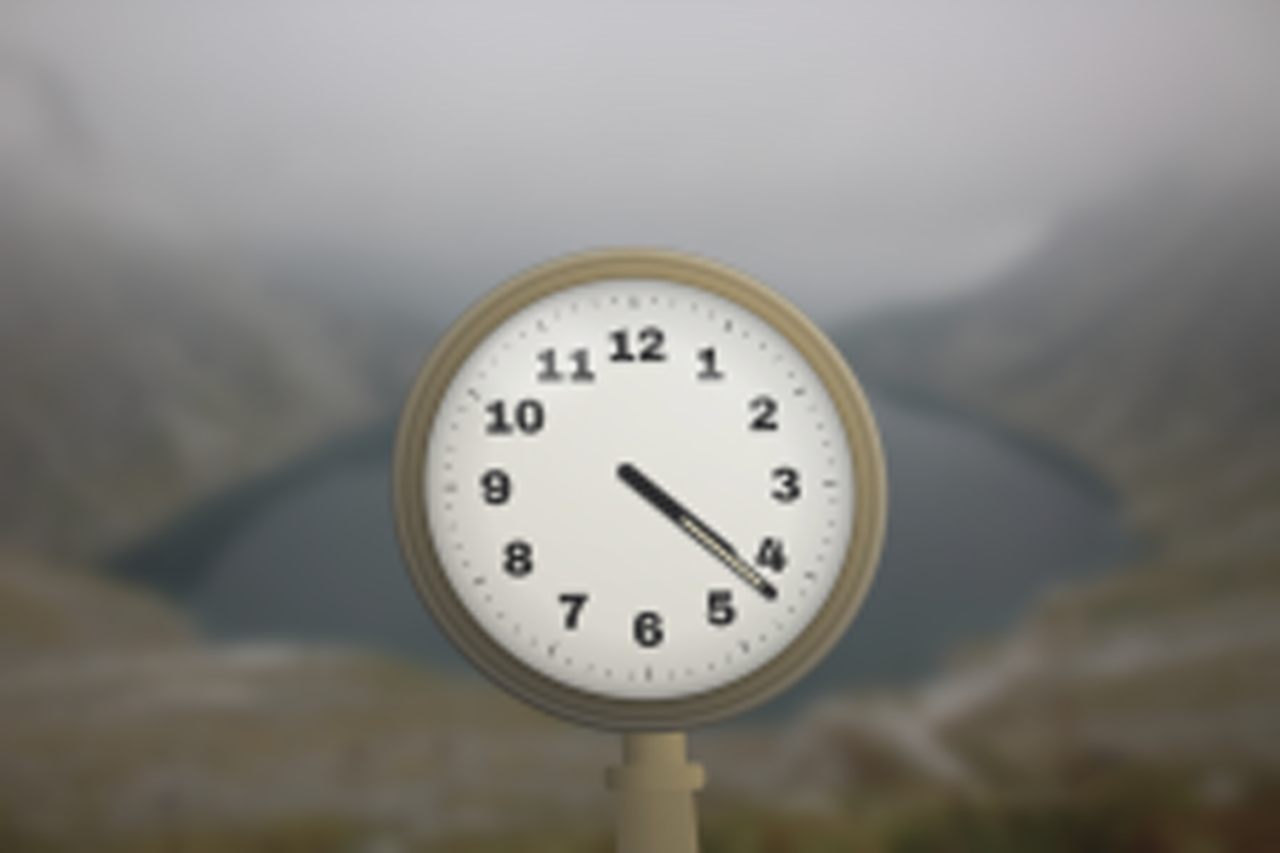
4:22
